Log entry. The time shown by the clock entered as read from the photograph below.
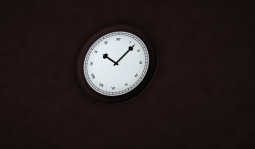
10:07
